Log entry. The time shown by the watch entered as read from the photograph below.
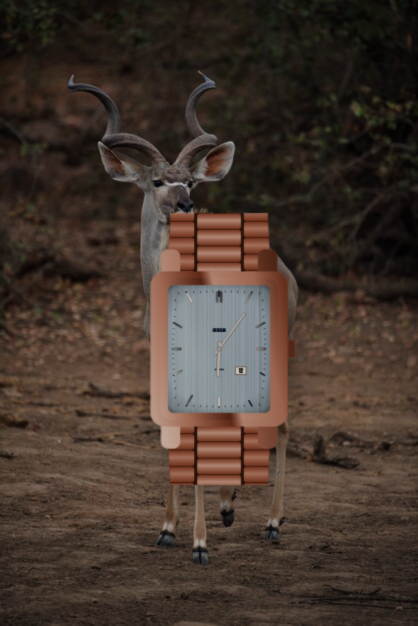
6:06
